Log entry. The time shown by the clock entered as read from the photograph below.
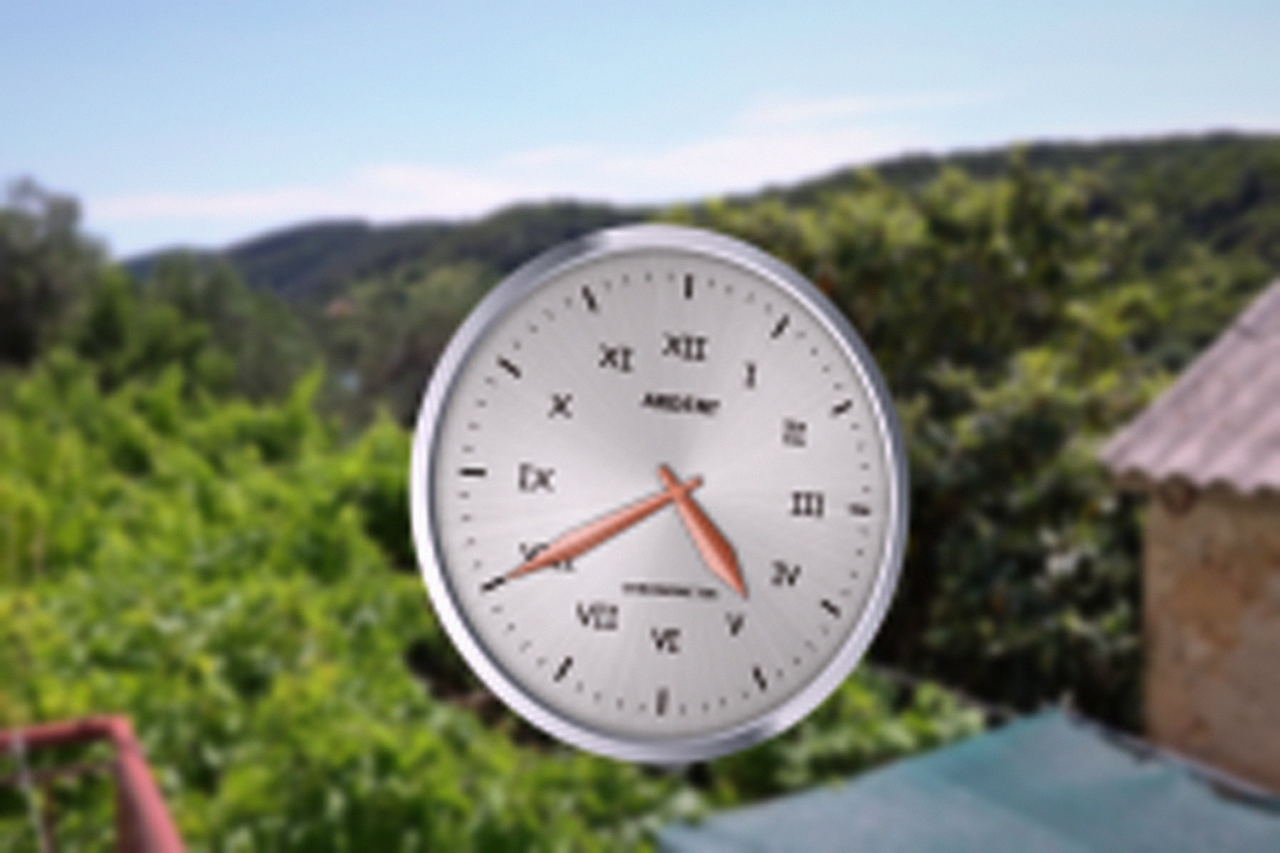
4:40
